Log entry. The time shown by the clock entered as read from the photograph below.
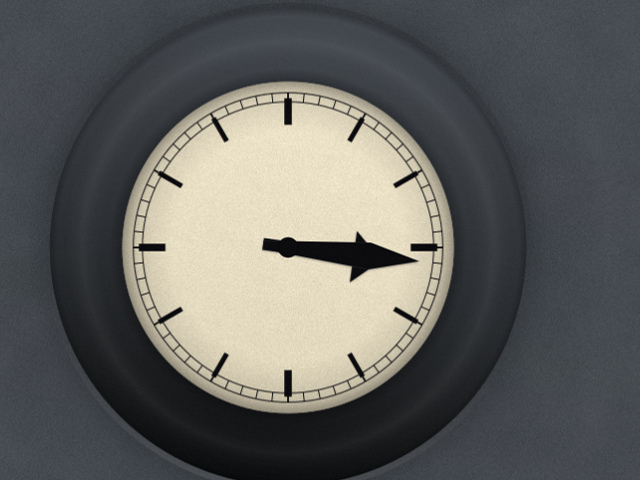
3:16
